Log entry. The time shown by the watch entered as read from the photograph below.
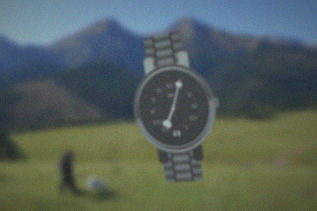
7:04
